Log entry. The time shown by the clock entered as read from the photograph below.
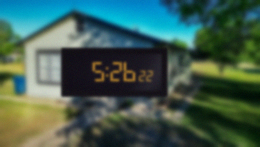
5:26
